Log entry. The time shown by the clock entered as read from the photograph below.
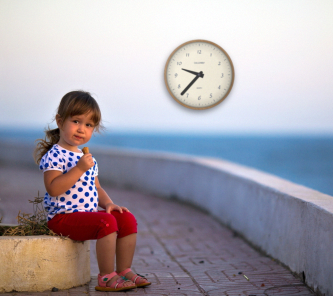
9:37
